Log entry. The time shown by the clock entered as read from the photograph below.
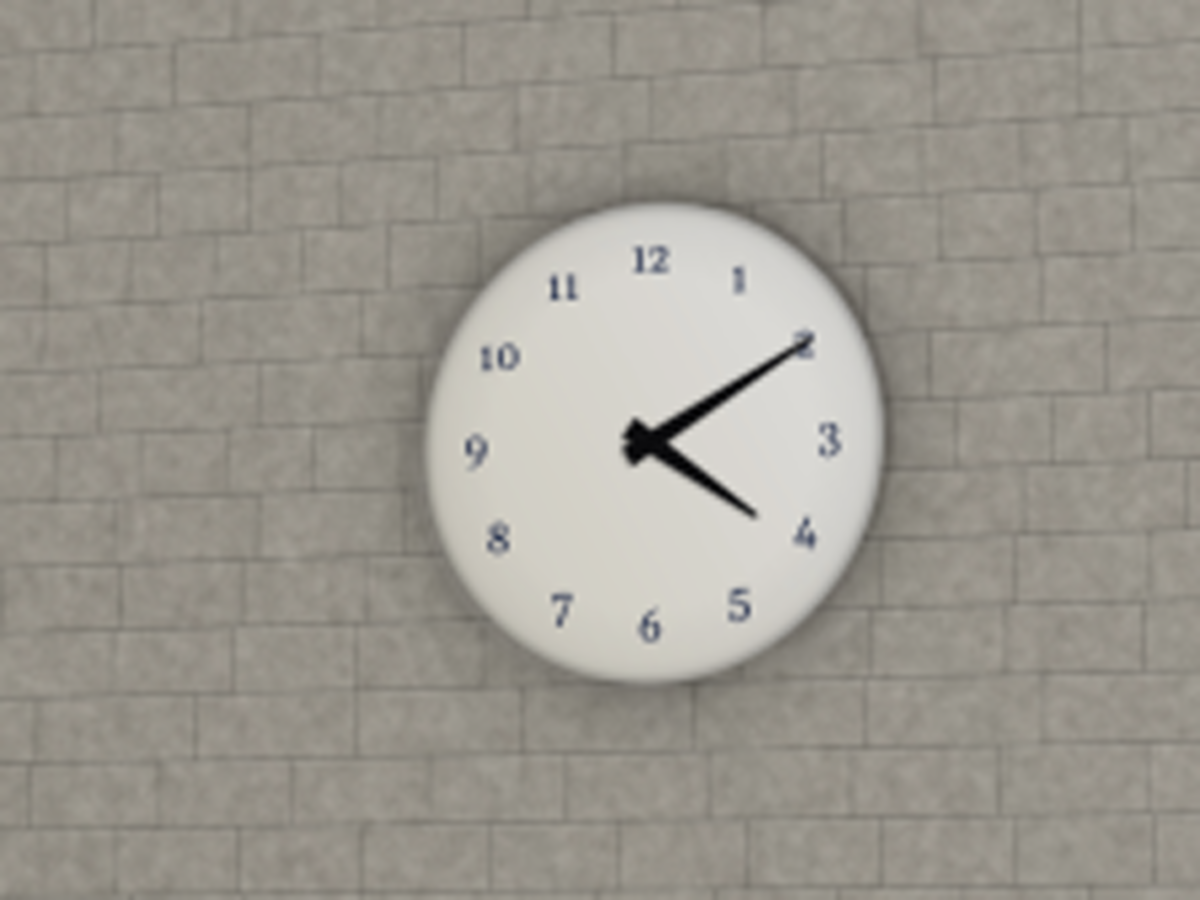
4:10
